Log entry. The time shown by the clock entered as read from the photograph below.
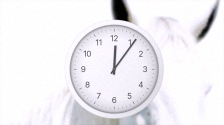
12:06
